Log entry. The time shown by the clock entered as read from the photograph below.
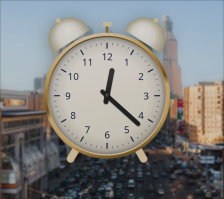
12:22
